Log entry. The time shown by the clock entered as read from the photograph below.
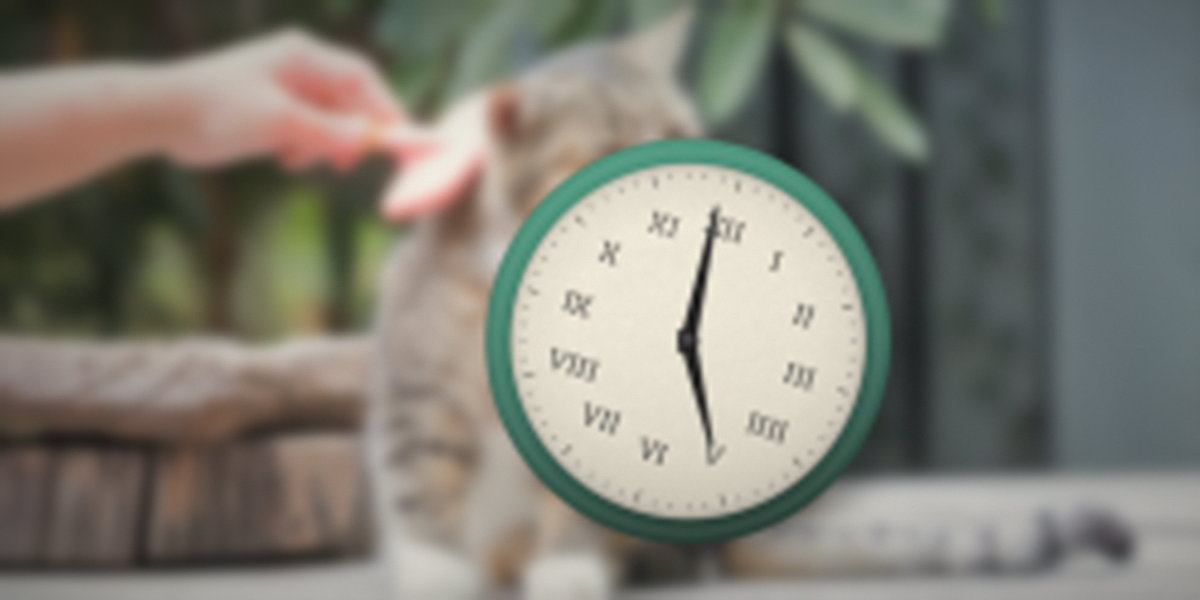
4:59
